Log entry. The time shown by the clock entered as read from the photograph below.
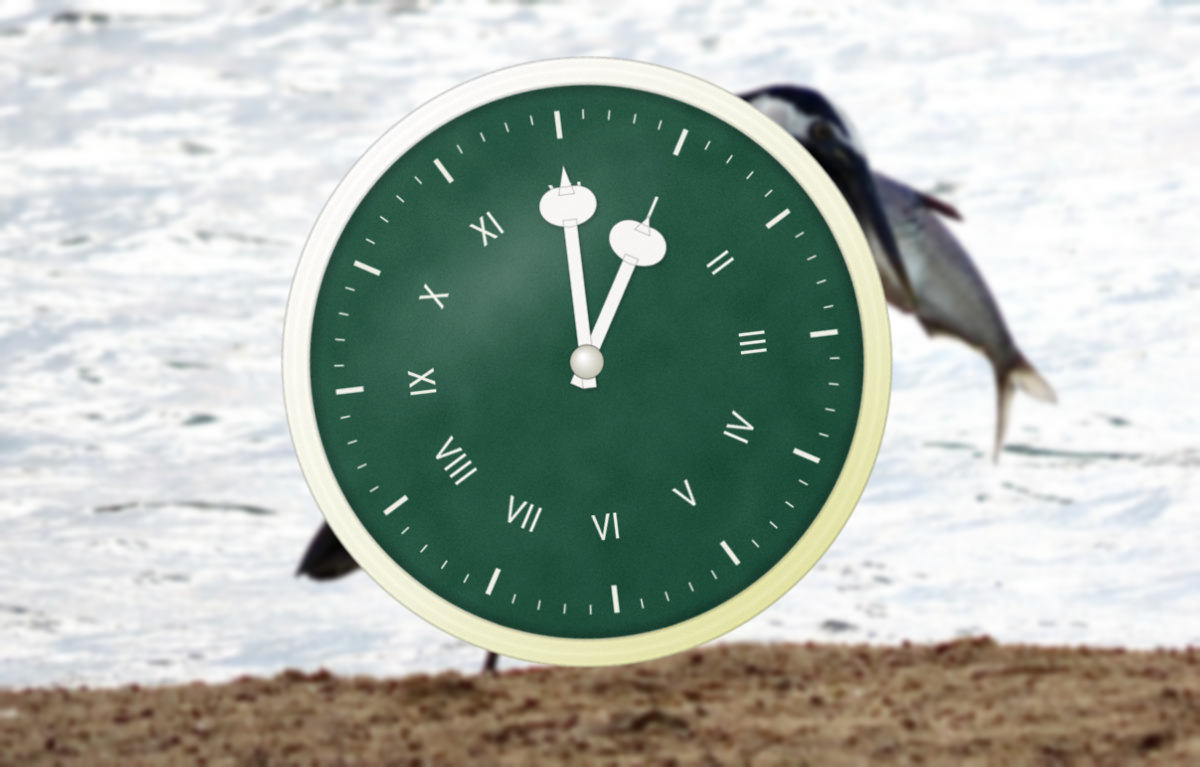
1:00
